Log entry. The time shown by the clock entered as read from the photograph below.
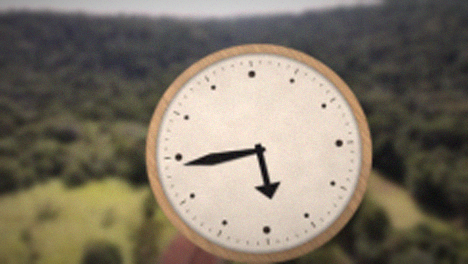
5:44
